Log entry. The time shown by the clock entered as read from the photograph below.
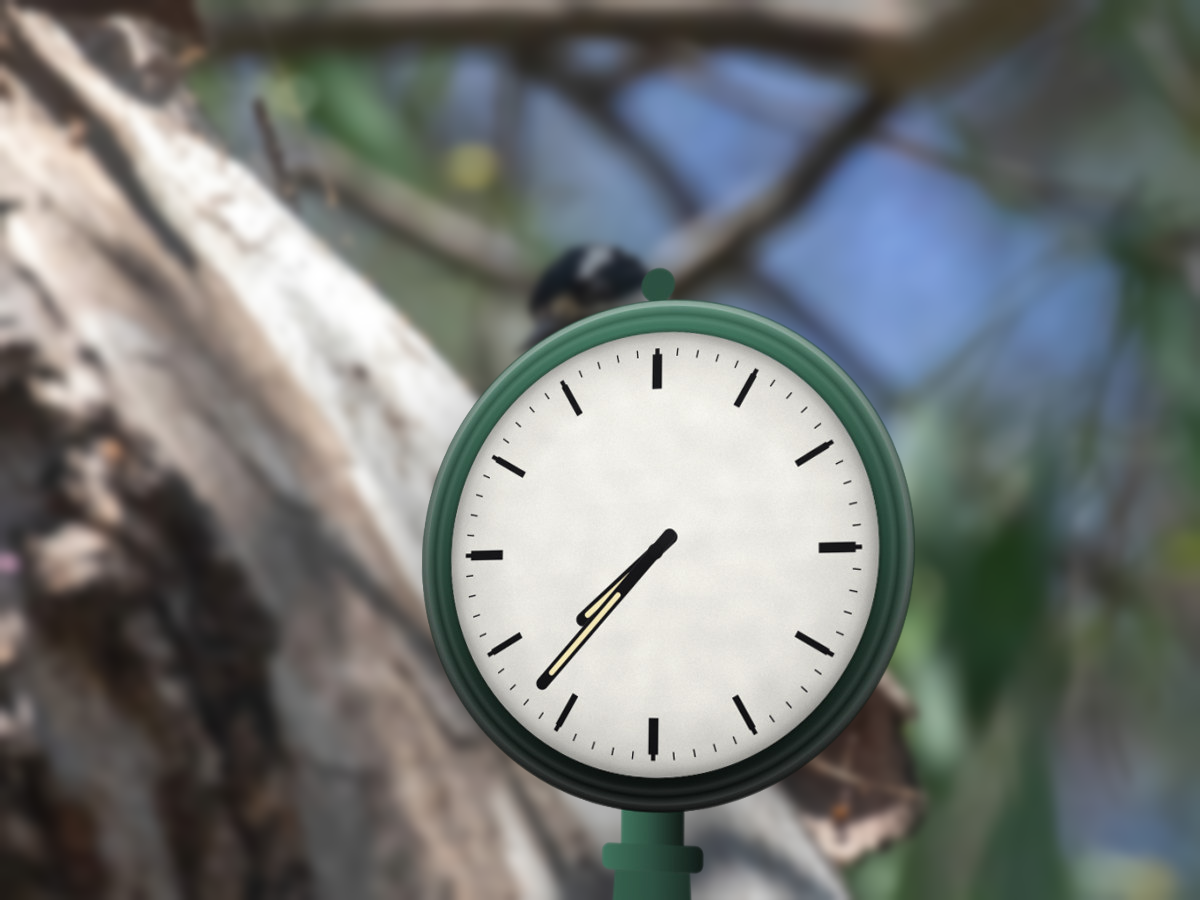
7:37
